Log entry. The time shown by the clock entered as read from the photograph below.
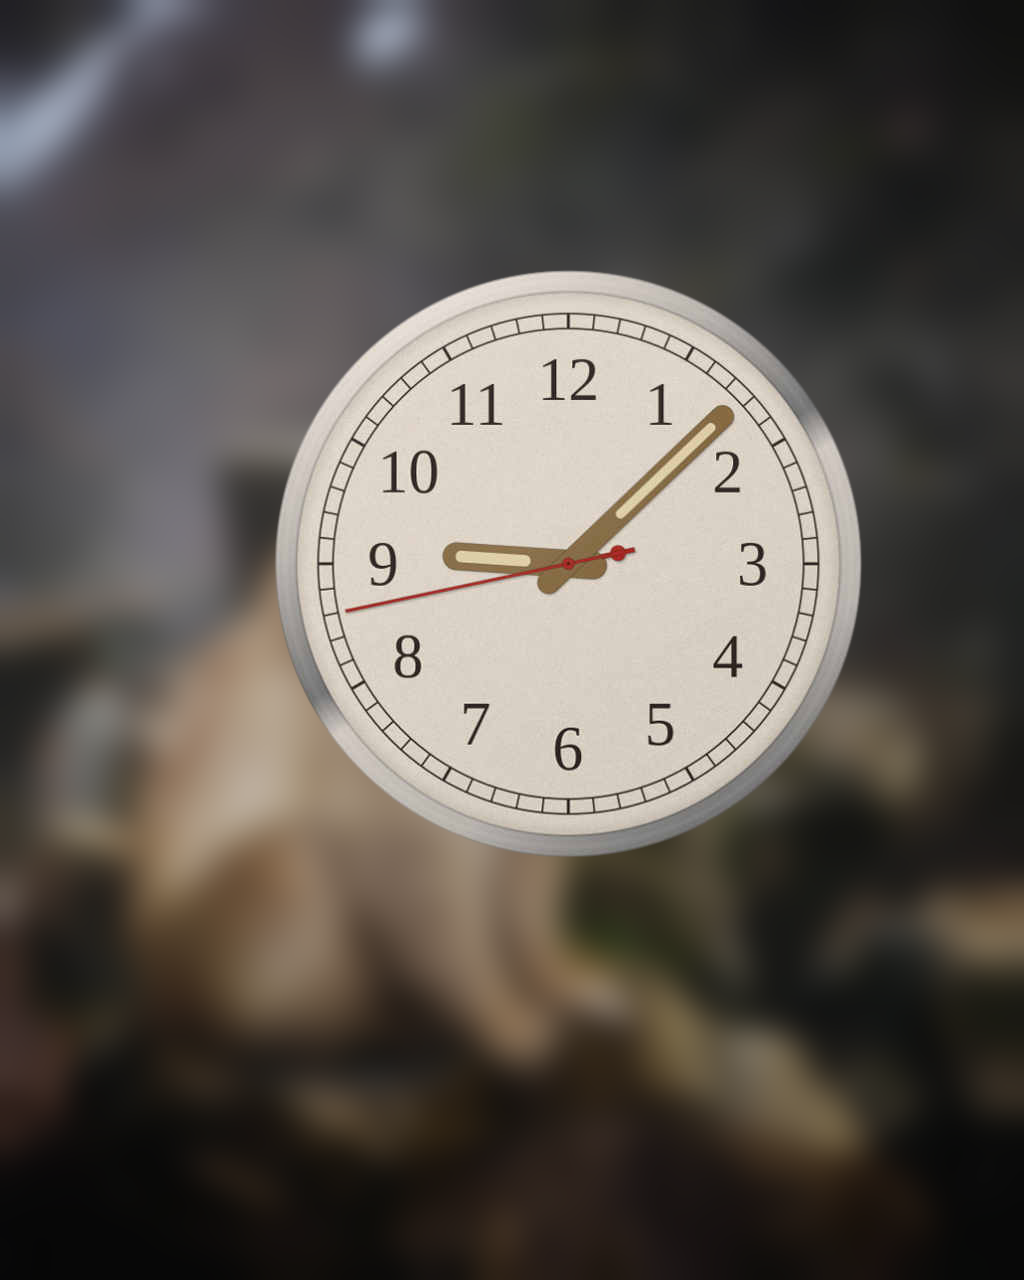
9:07:43
